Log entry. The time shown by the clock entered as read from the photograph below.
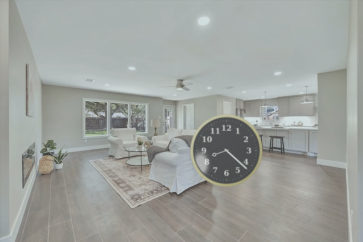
8:22
